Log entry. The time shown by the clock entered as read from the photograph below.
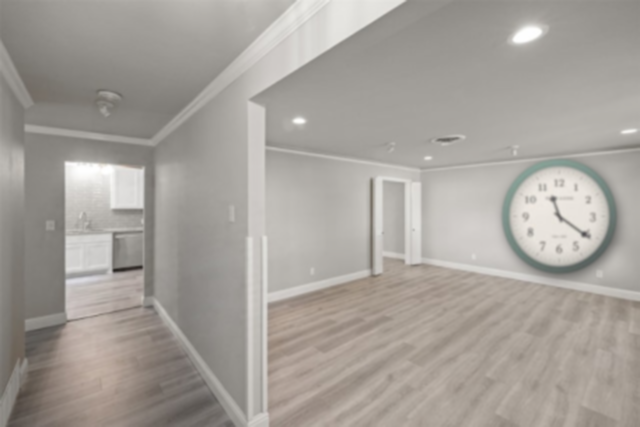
11:21
